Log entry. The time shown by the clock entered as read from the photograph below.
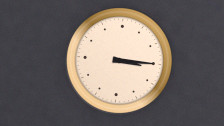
3:15
